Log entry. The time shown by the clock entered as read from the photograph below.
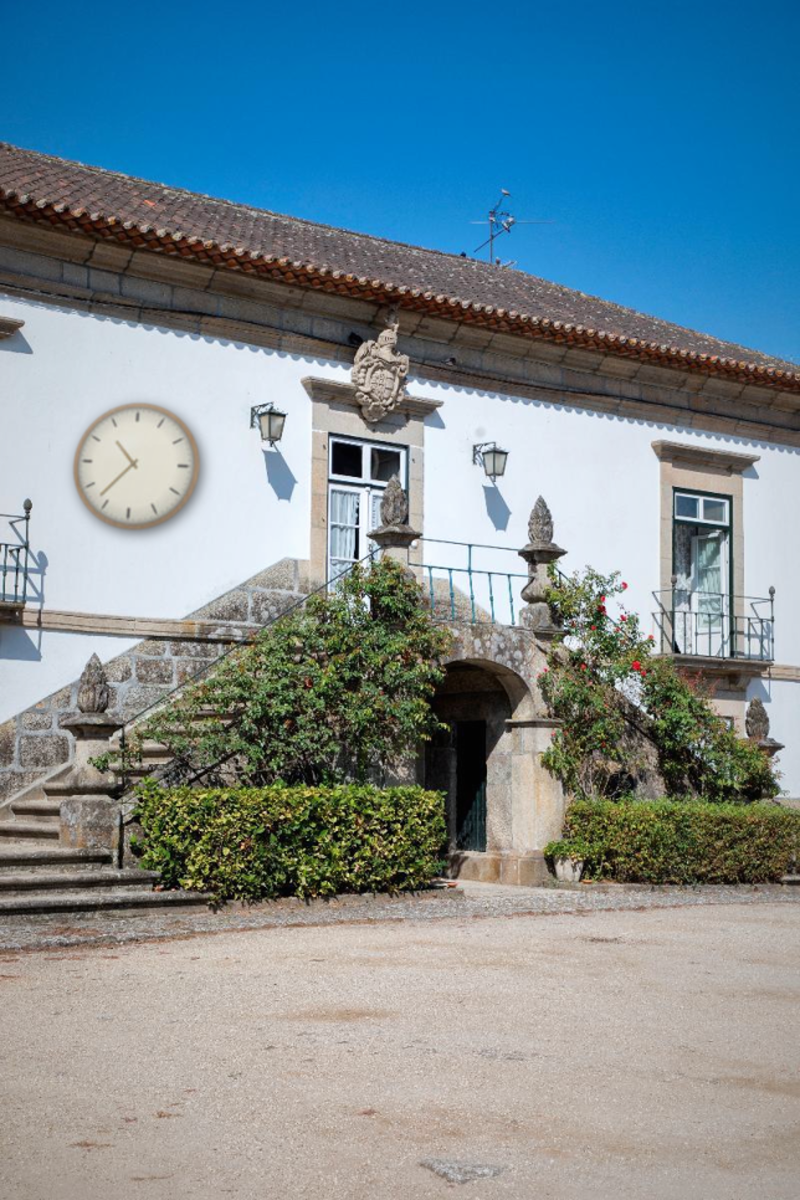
10:37
